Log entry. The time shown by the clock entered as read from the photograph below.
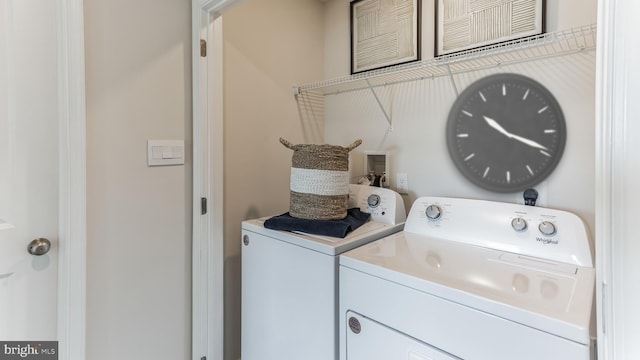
10:19
